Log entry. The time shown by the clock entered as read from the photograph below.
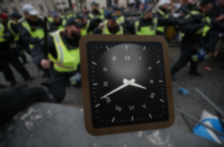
3:41
